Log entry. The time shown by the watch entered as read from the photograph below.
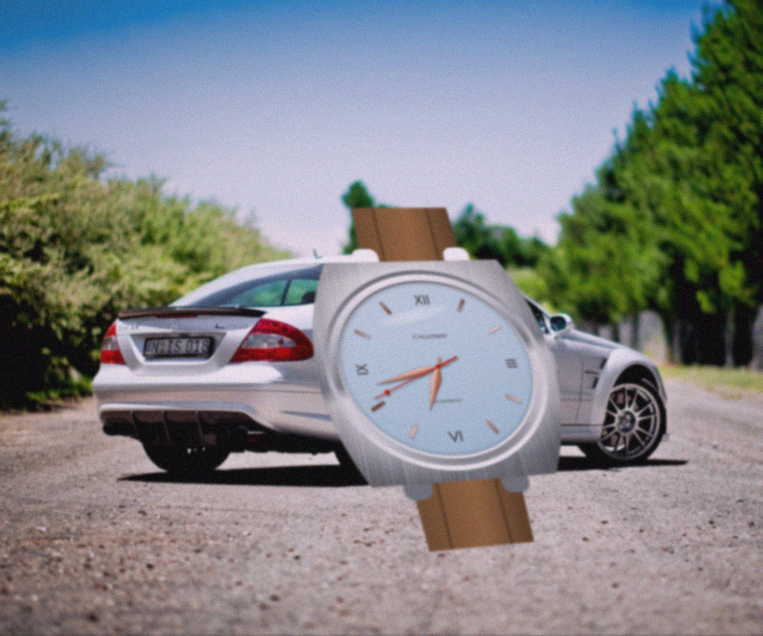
6:42:41
